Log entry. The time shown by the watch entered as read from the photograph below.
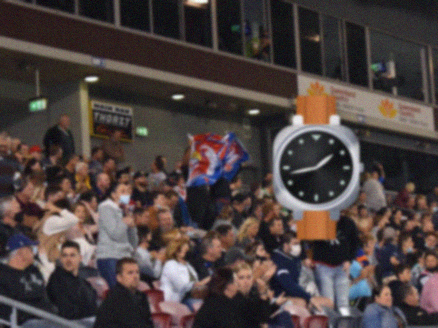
1:43
